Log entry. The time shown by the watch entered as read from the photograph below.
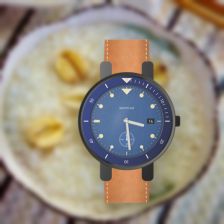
3:29
